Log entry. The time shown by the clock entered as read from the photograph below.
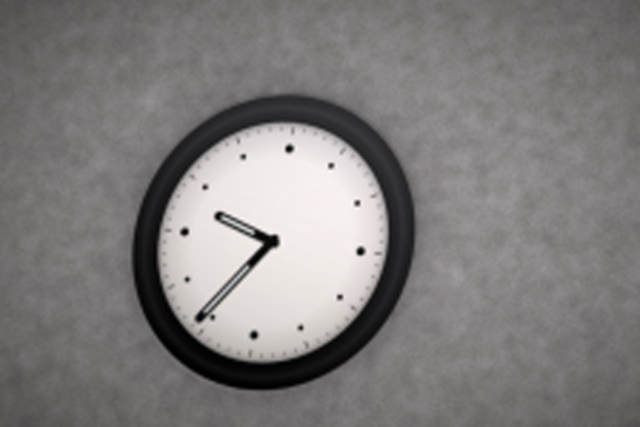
9:36
